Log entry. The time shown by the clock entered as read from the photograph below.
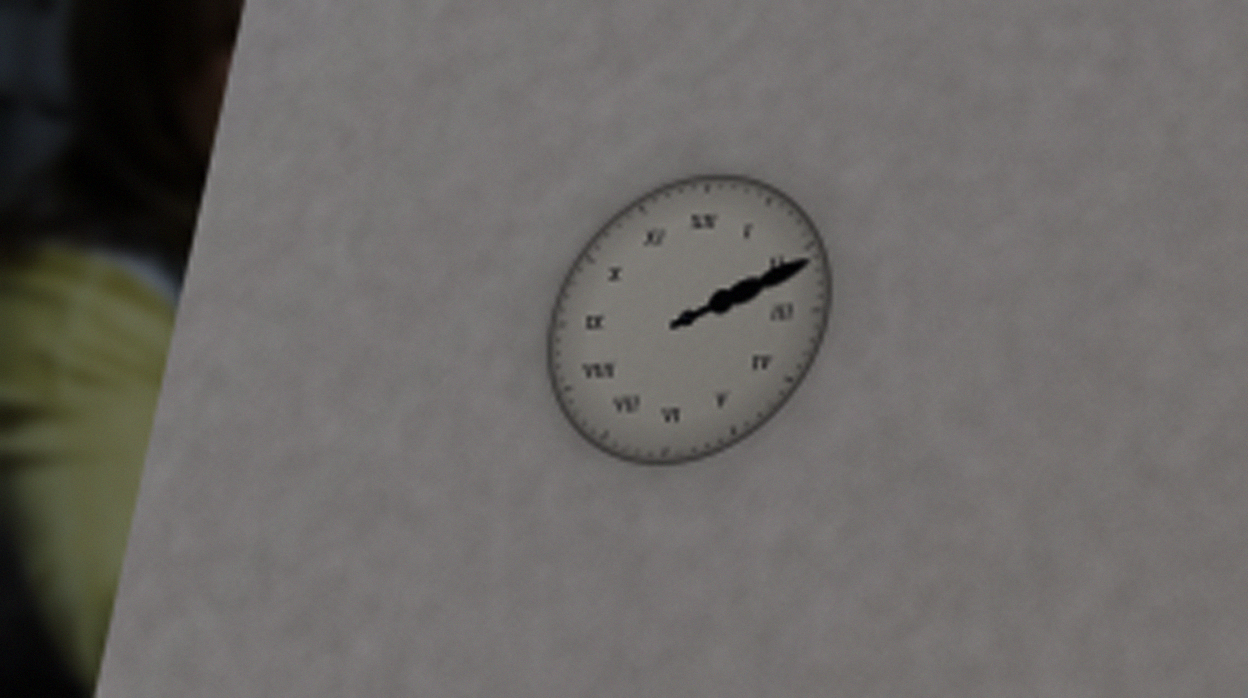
2:11
